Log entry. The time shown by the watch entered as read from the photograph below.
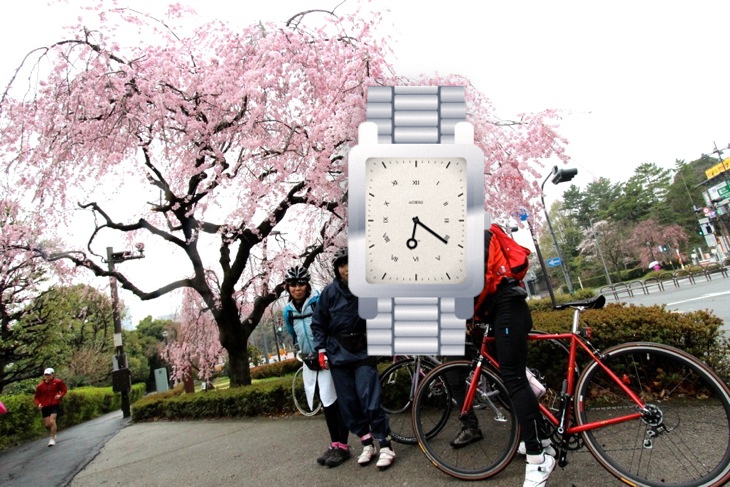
6:21
